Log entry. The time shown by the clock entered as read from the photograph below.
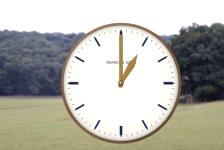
1:00
